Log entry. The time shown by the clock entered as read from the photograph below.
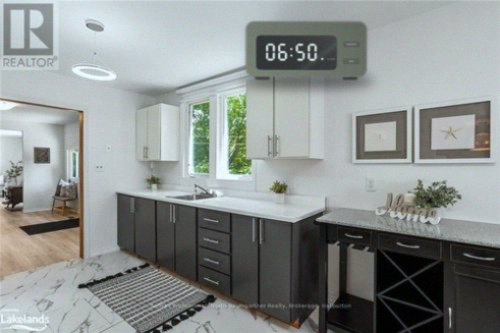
6:50
